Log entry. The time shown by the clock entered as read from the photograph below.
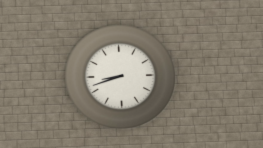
8:42
